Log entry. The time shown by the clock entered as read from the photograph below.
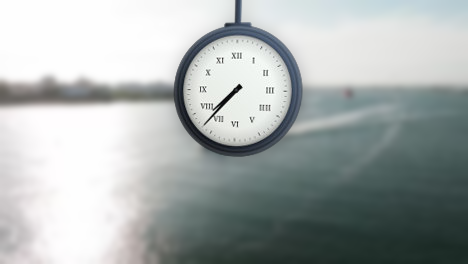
7:37
